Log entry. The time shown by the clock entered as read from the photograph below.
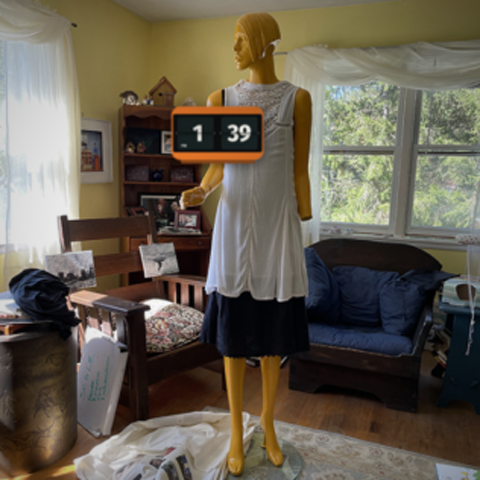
1:39
